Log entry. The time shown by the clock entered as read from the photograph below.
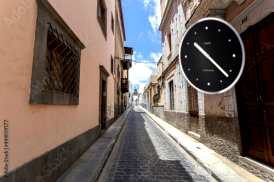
10:22
